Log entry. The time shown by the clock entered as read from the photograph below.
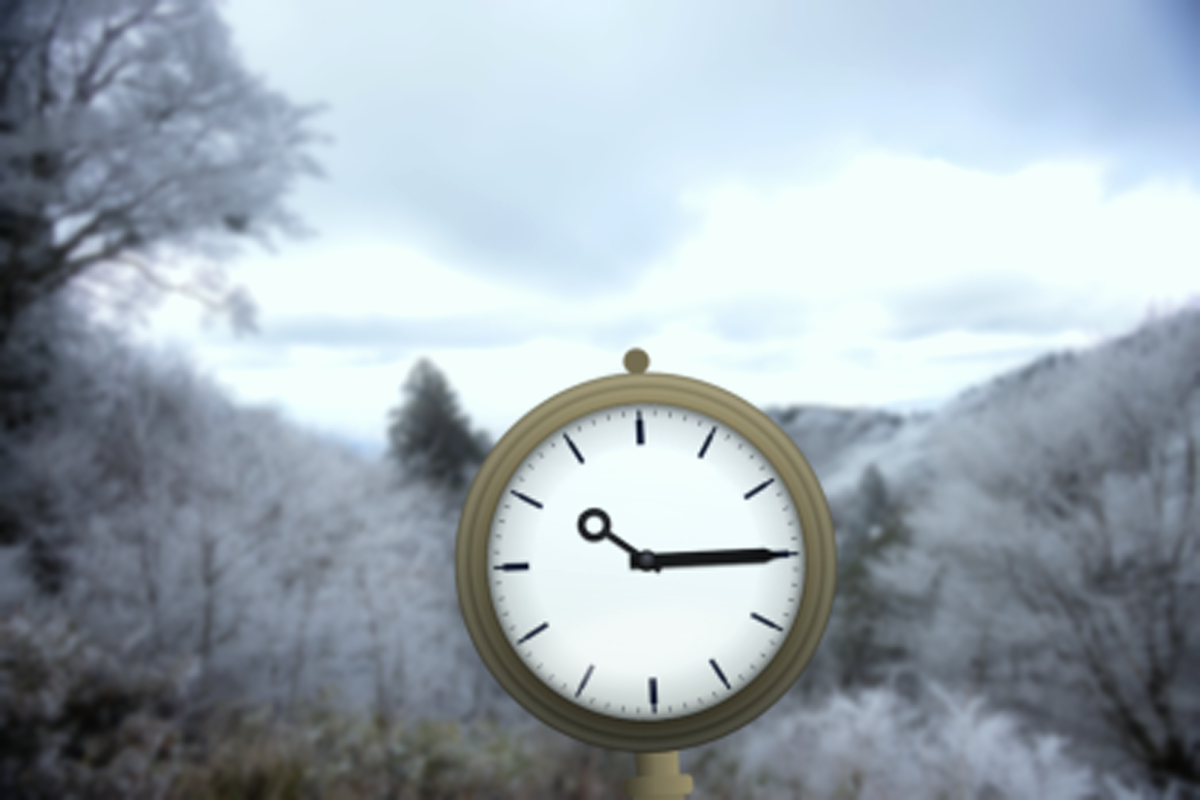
10:15
